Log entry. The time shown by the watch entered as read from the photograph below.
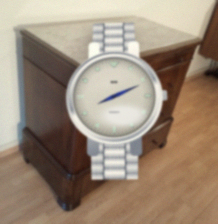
8:11
